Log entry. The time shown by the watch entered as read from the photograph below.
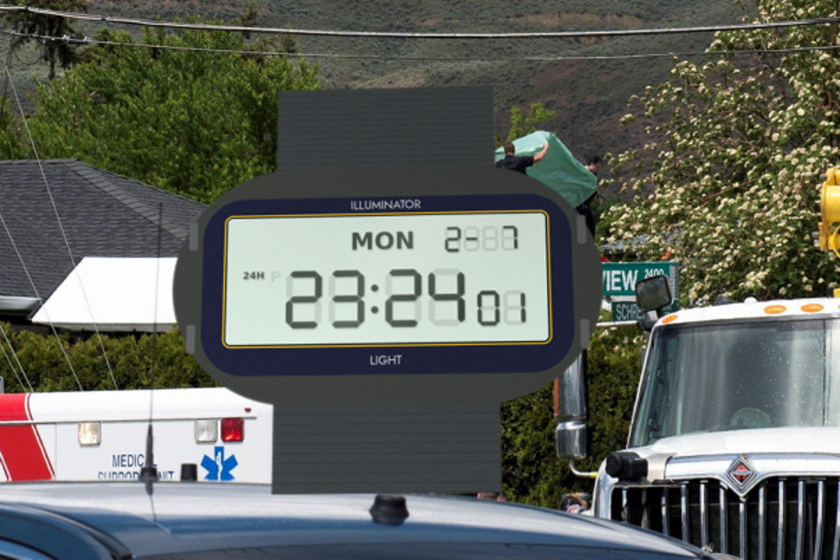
23:24:01
